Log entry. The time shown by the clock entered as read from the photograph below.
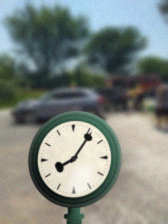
8:06
